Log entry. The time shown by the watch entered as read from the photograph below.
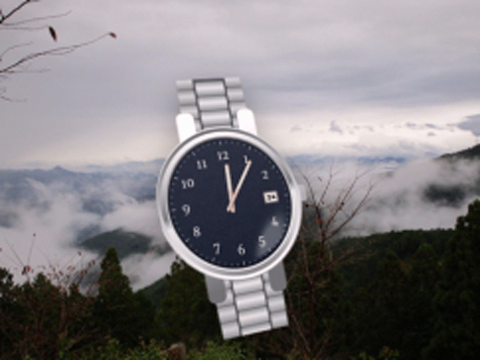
12:06
